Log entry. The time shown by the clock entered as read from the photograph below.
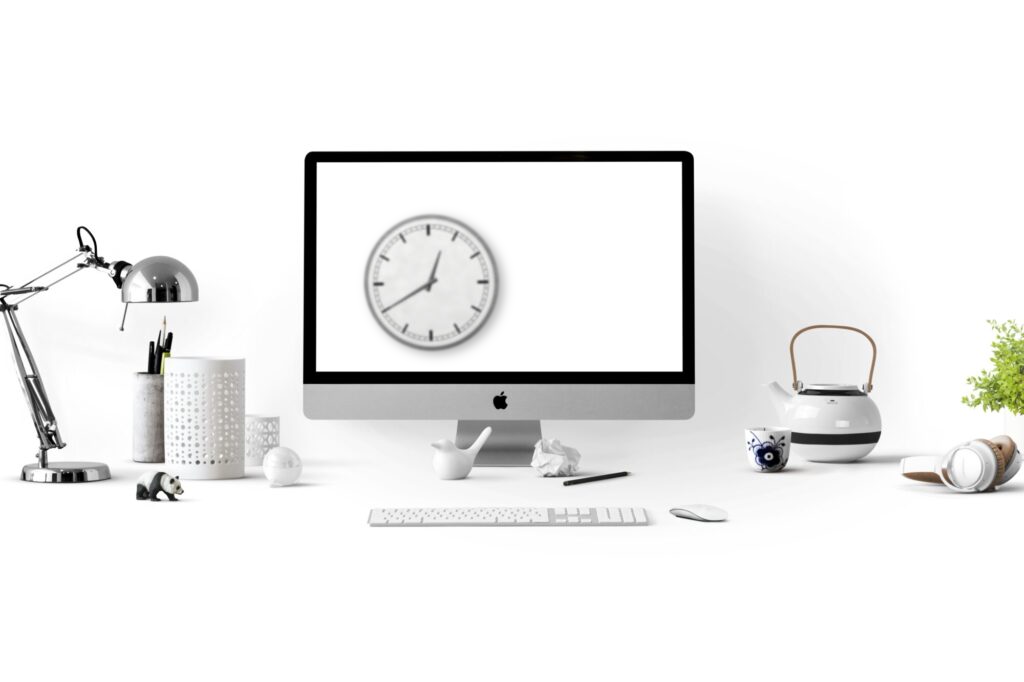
12:40
